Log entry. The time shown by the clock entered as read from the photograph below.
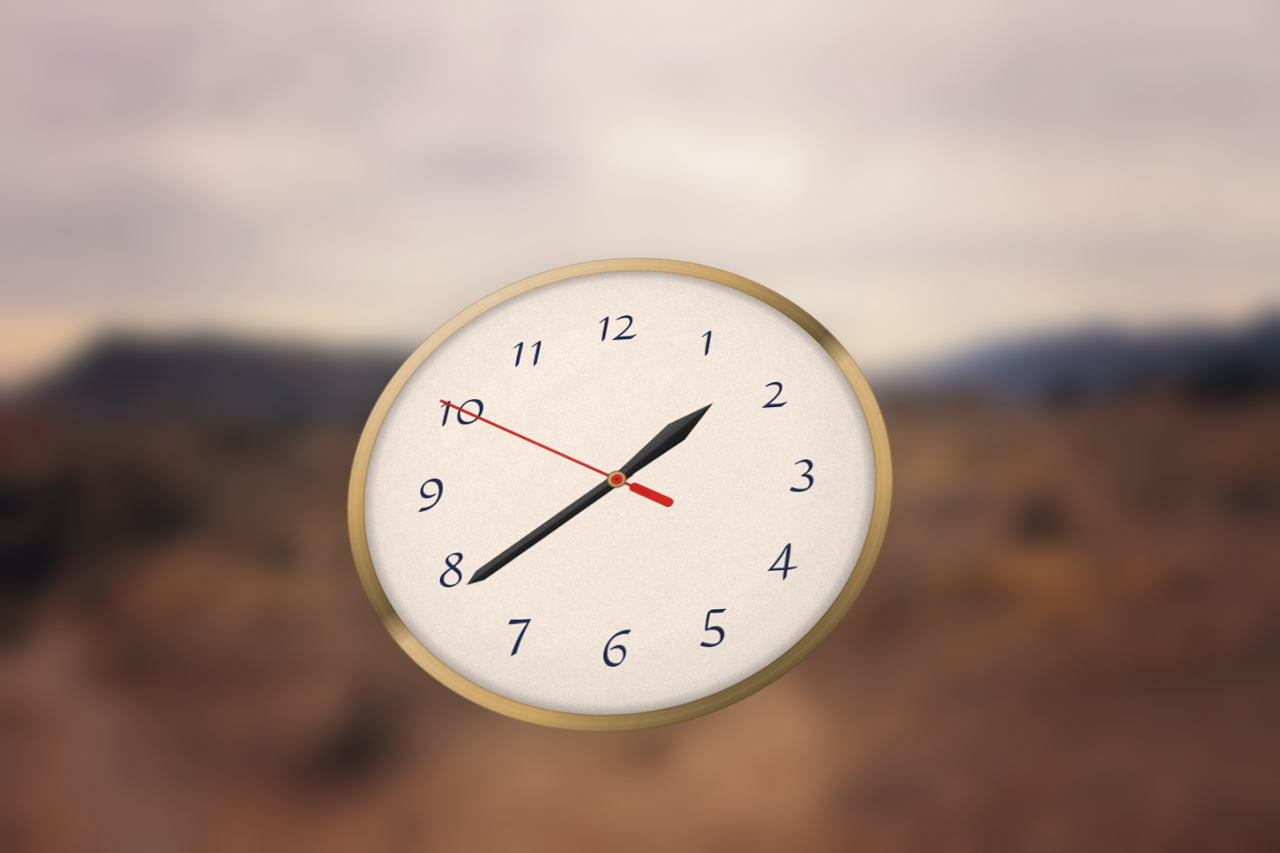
1:38:50
